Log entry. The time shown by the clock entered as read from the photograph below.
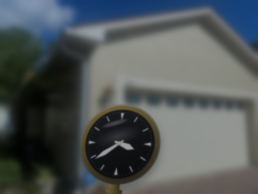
3:39
